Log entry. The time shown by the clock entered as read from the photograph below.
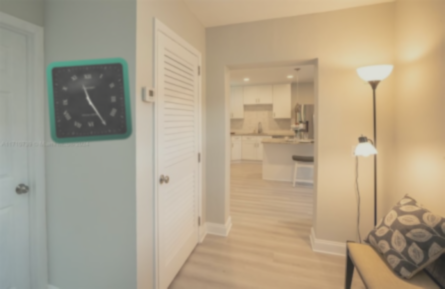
11:25
